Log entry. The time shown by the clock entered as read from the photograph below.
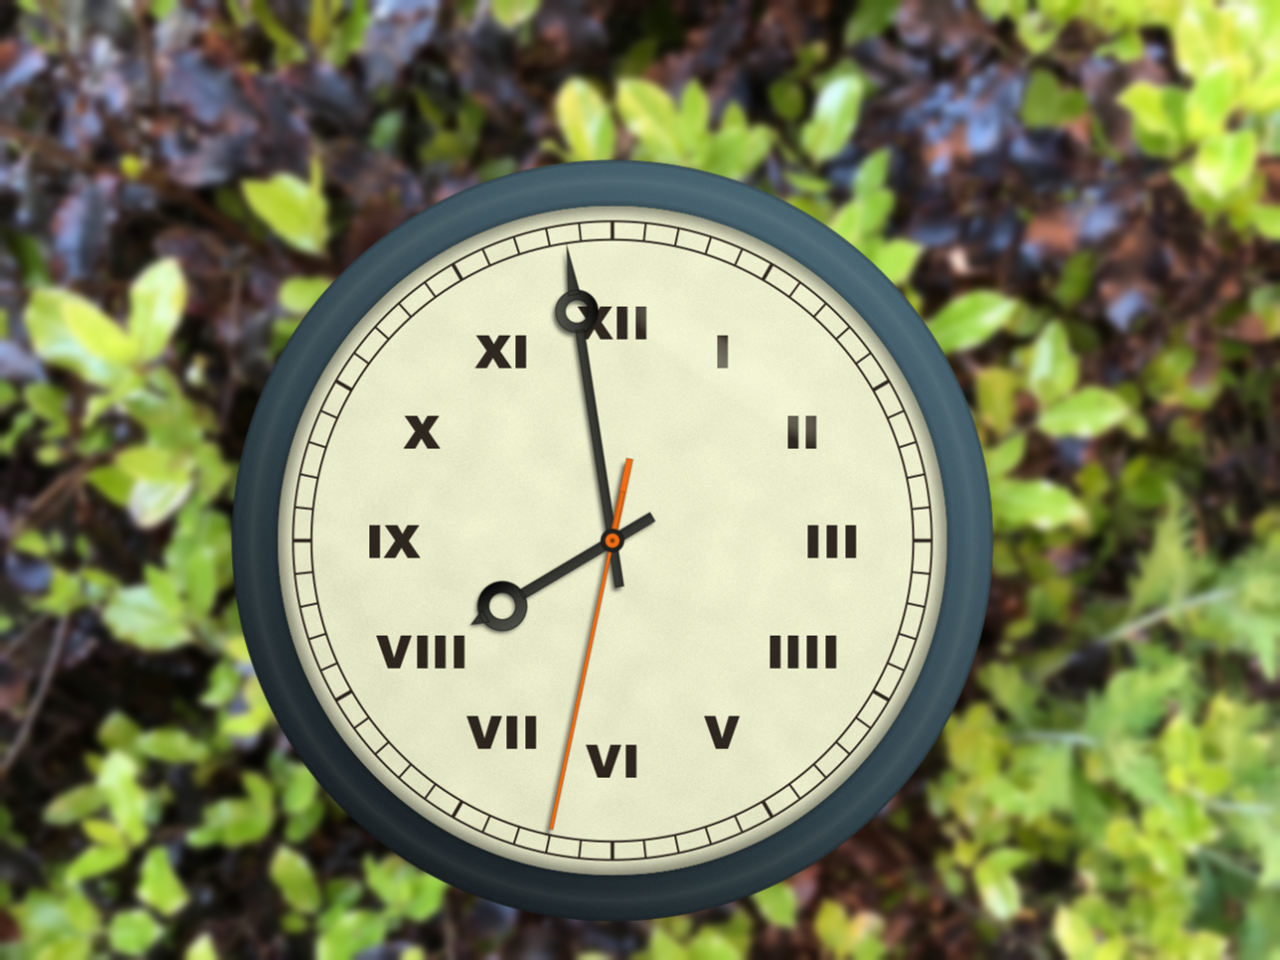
7:58:32
